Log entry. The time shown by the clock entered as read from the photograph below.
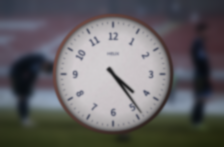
4:24
